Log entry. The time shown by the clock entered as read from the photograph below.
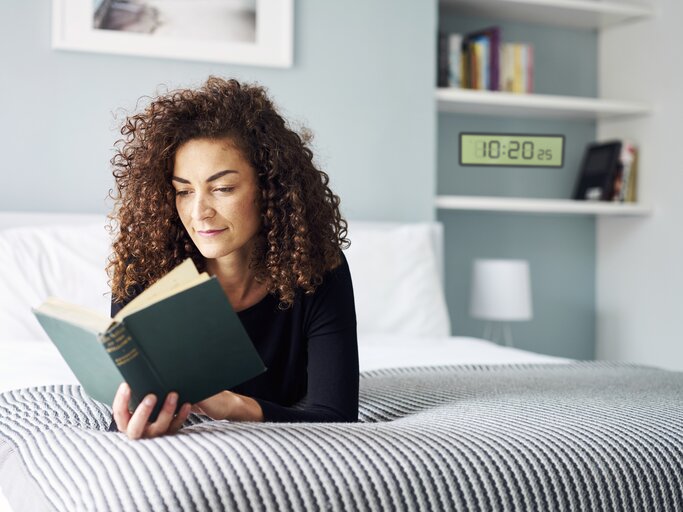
10:20
